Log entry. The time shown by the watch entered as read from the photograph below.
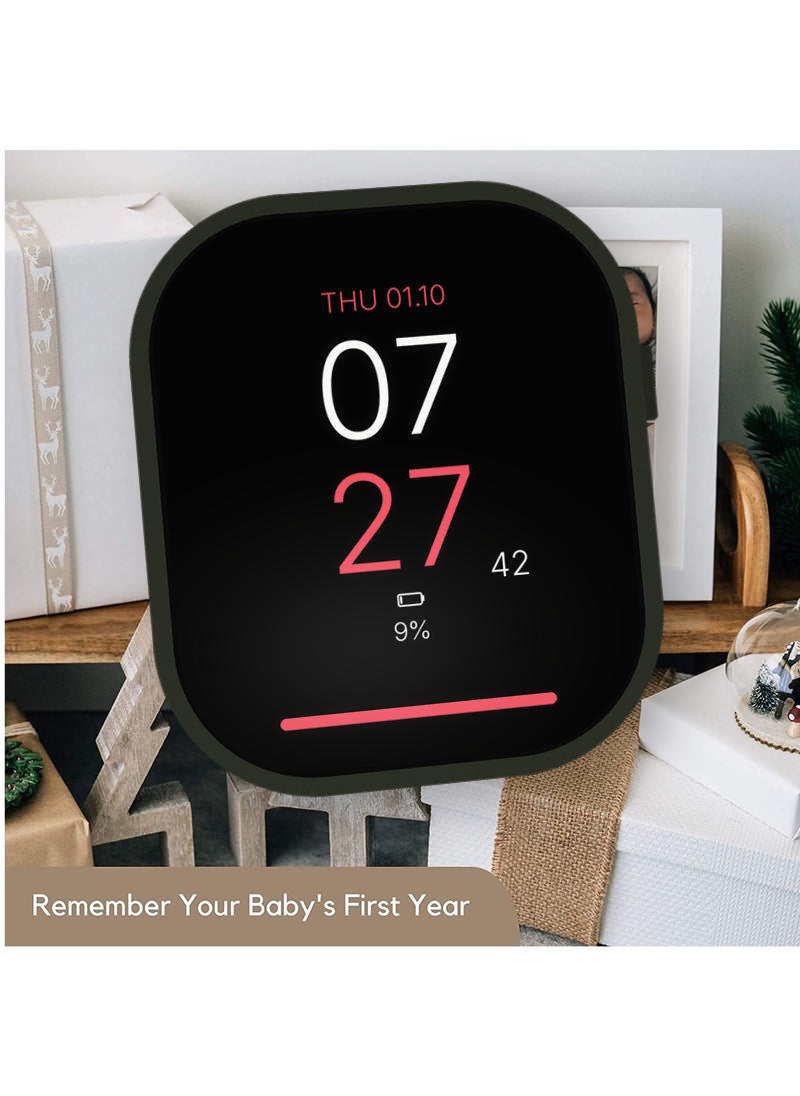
7:27:42
